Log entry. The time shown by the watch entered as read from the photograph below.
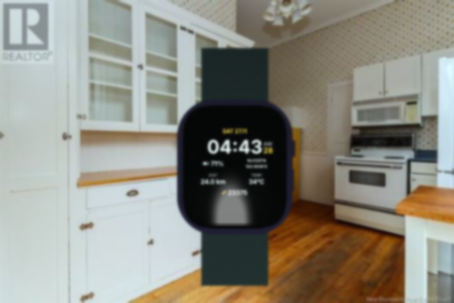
4:43
